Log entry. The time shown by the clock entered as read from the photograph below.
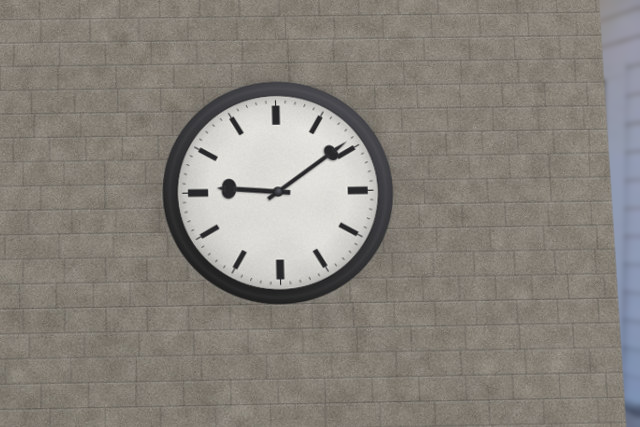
9:09
